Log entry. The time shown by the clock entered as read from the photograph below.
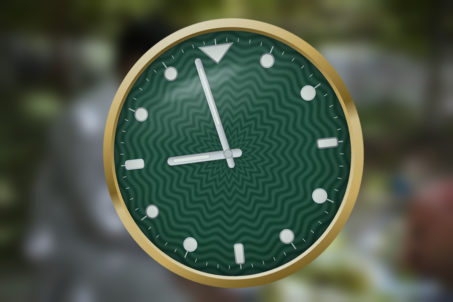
8:58
